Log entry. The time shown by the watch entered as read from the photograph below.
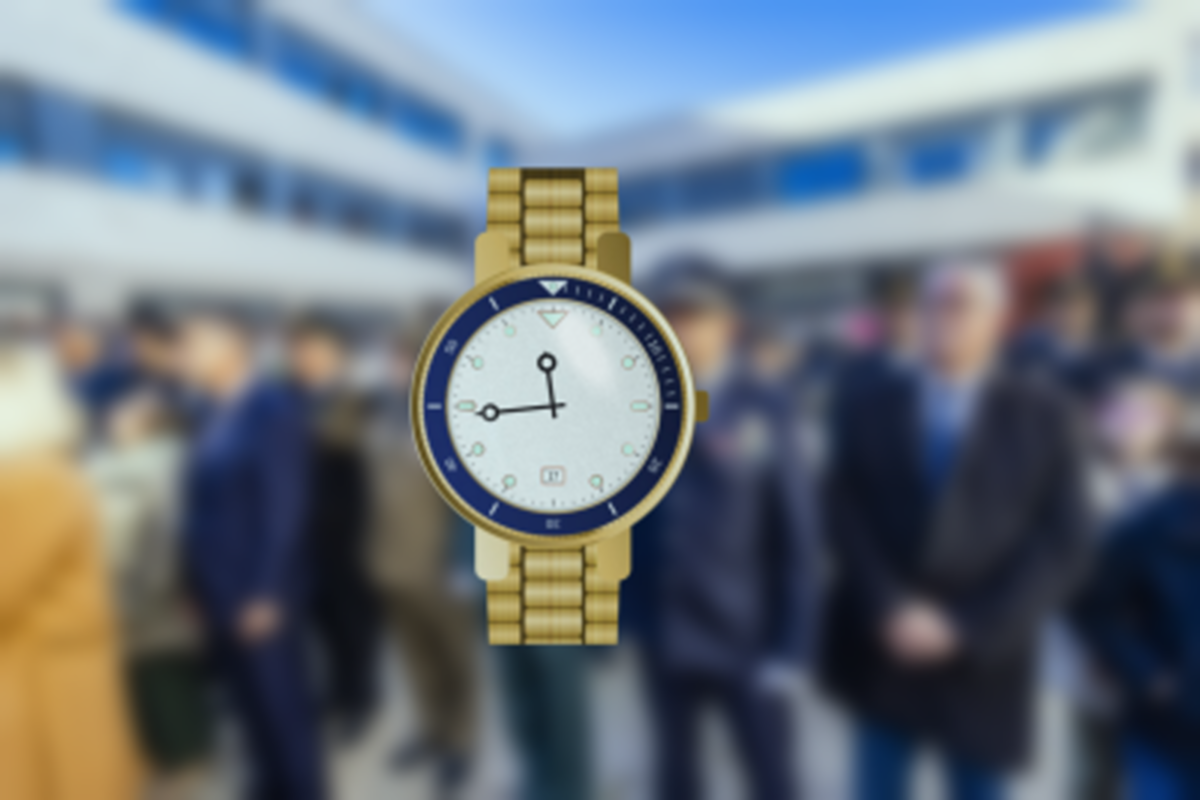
11:44
